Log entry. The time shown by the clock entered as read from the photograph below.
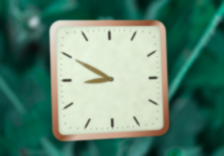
8:50
